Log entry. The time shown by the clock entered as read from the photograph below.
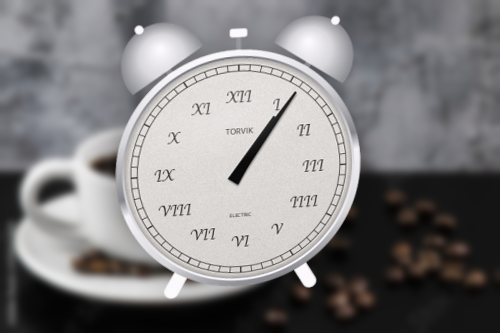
1:06
